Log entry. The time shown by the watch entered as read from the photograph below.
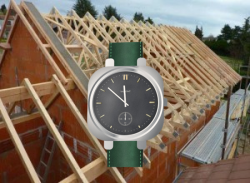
11:52
